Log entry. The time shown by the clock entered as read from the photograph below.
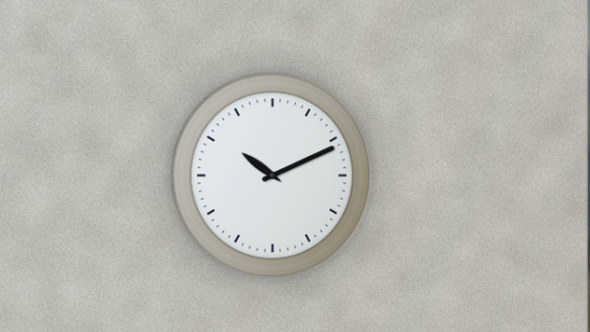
10:11
